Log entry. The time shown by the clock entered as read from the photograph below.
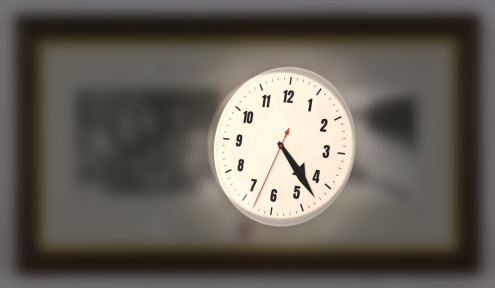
4:22:33
